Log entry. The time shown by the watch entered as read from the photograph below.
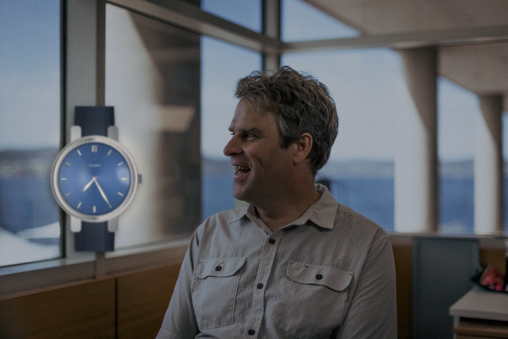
7:25
